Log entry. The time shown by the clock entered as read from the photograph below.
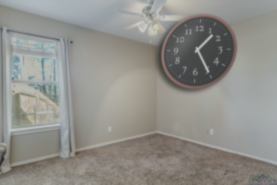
1:25
